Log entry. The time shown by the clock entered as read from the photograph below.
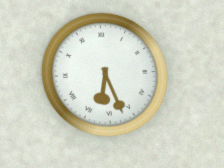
6:27
